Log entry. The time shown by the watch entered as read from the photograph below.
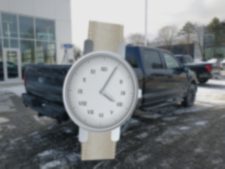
4:05
